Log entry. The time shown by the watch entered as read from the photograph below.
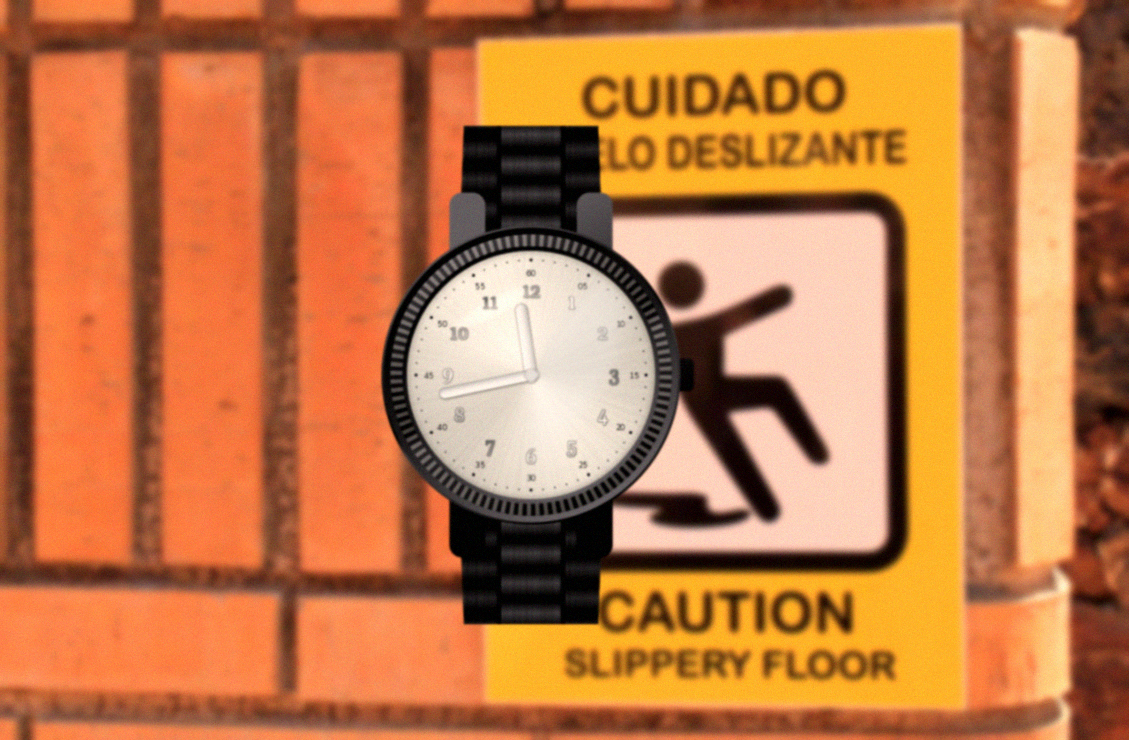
11:43
